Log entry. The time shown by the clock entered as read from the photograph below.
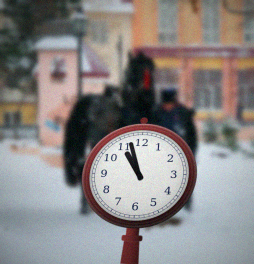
10:57
